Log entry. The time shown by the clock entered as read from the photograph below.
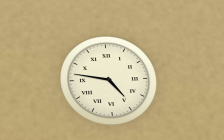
4:47
